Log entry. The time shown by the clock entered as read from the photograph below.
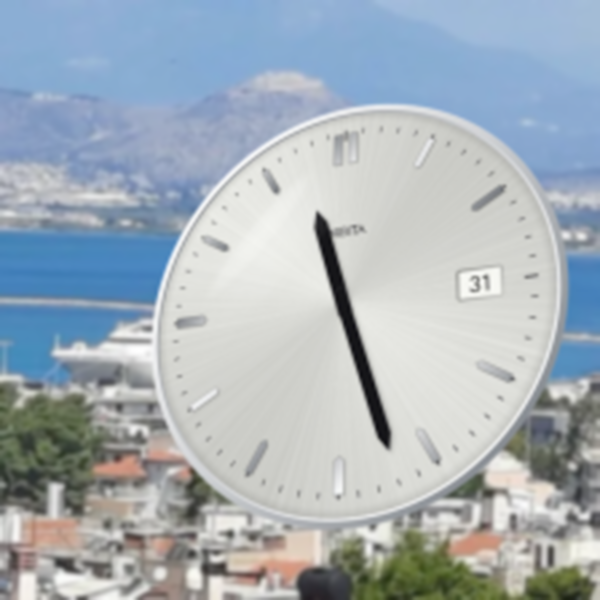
11:27
